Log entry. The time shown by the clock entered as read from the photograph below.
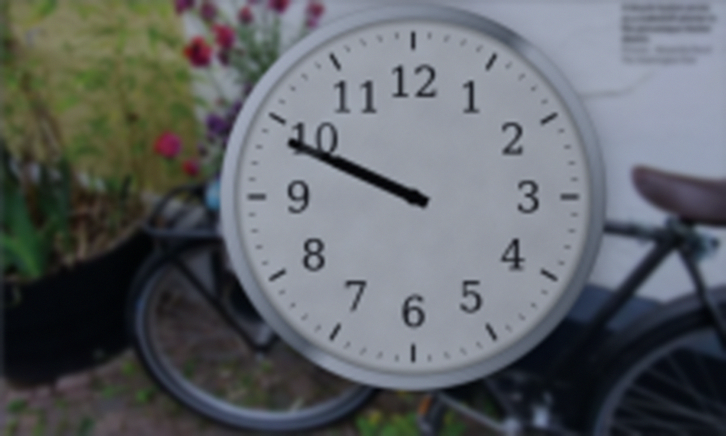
9:49
